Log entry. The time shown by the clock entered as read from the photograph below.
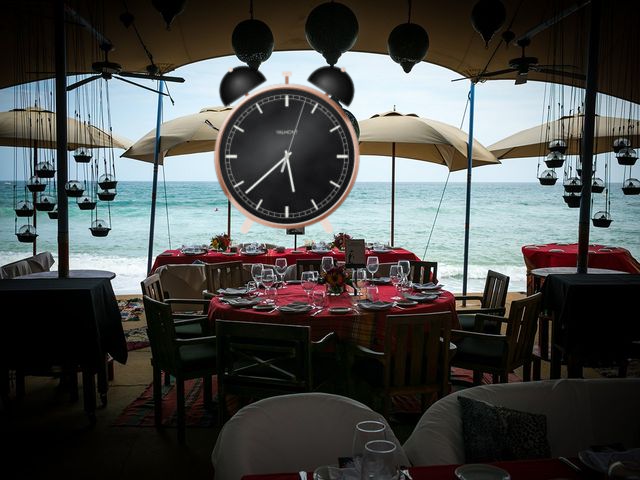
5:38:03
